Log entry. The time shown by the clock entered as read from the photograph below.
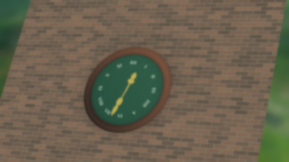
12:33
